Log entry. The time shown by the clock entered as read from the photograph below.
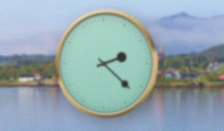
2:22
